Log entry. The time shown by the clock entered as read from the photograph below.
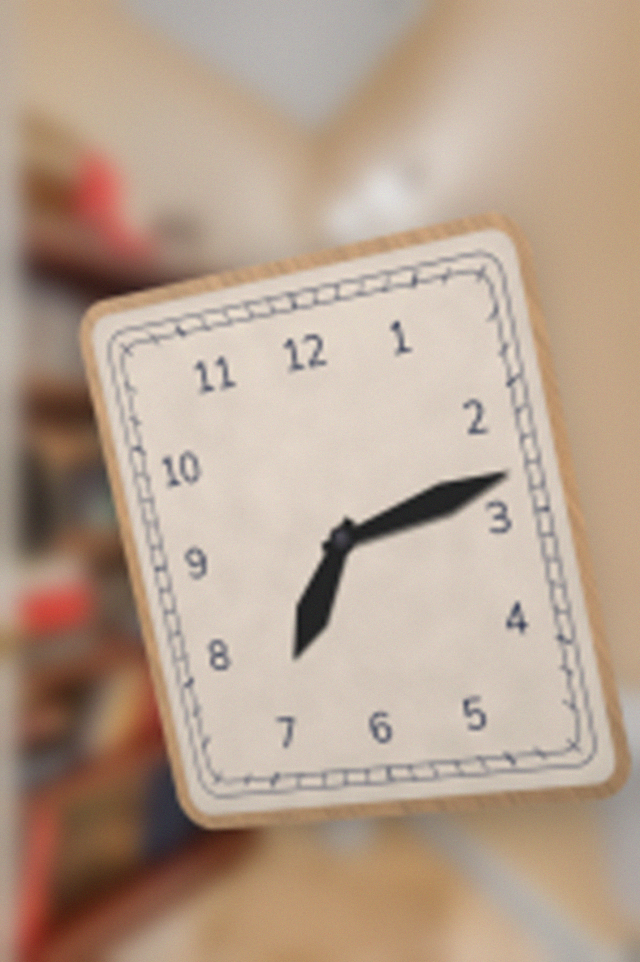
7:13
